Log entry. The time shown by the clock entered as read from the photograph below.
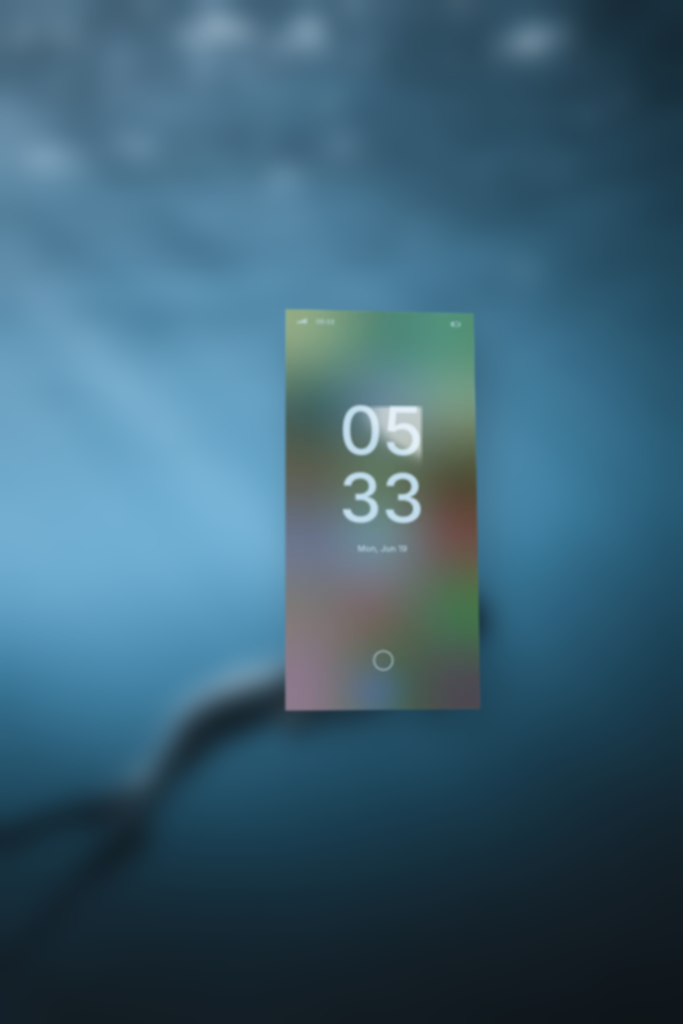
5:33
